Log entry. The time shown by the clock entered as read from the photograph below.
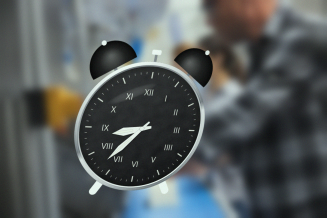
8:37
